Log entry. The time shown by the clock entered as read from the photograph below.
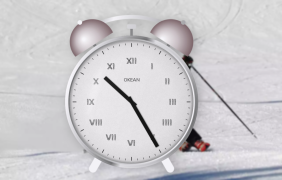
10:25
